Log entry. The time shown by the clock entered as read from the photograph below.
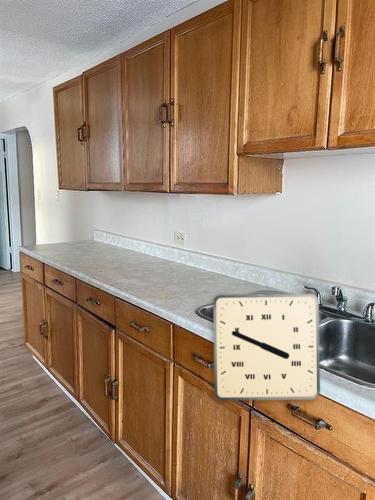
3:49
